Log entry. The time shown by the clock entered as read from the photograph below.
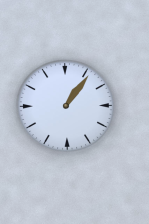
1:06
